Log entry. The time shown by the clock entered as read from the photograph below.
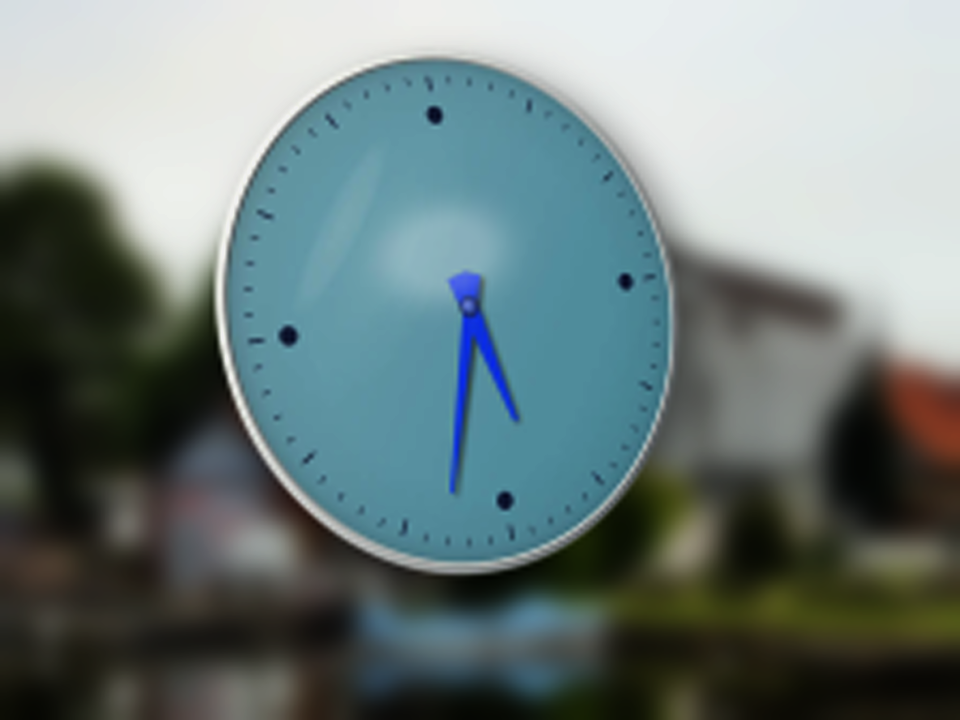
5:33
